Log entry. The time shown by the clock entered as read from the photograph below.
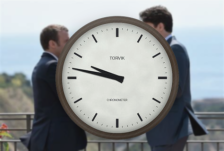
9:47
